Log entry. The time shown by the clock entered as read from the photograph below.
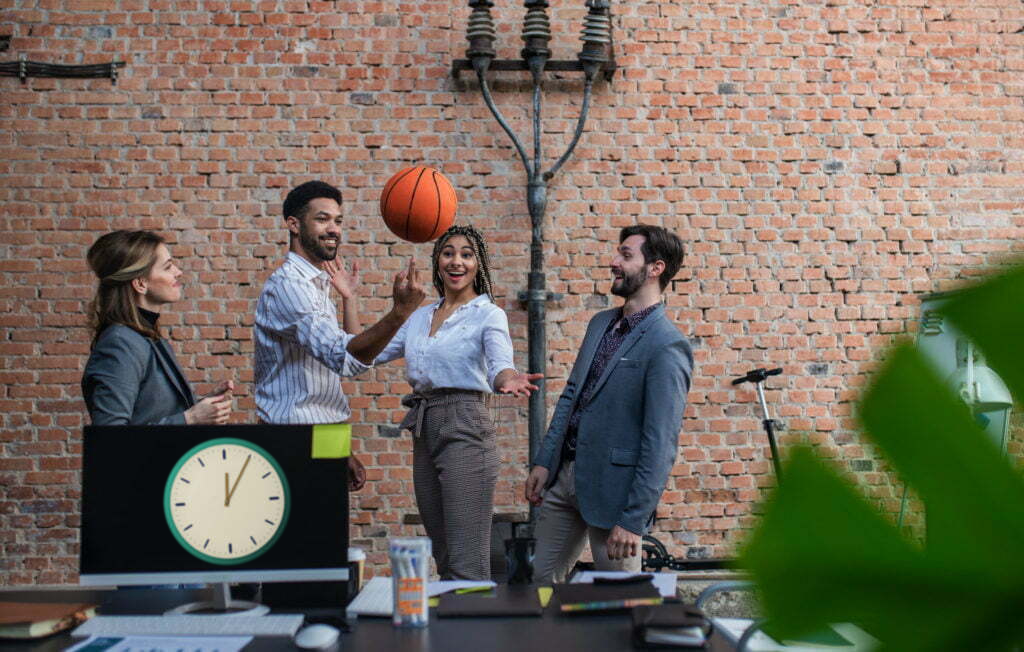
12:05
